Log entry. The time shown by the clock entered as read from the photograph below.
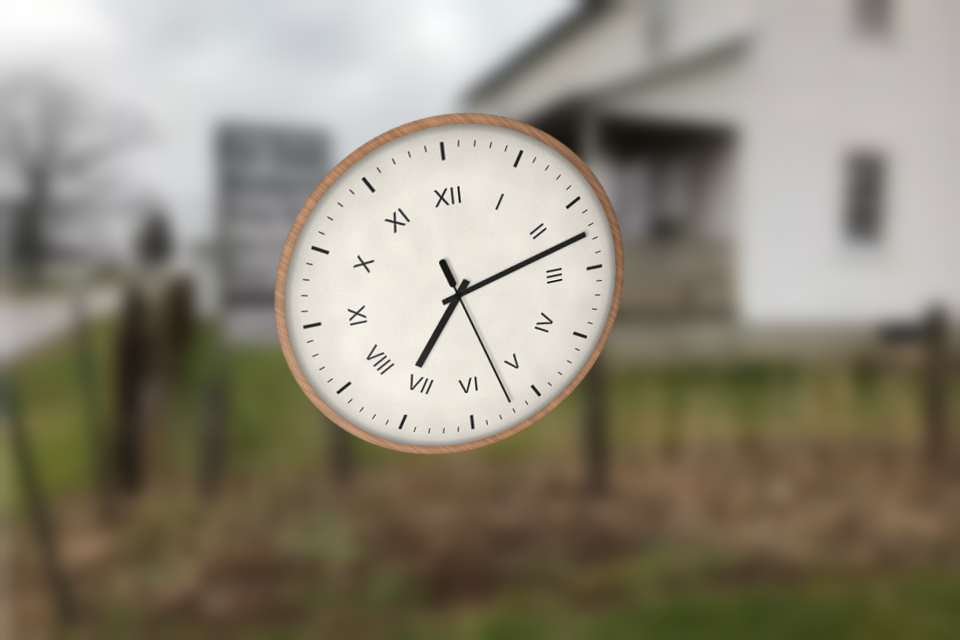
7:12:27
